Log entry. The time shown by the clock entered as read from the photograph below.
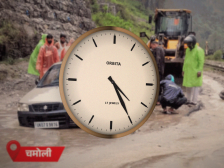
4:25
